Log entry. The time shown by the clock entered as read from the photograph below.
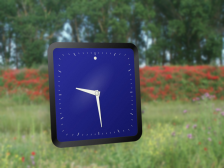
9:29
